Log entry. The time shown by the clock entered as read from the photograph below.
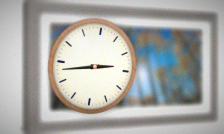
2:43
